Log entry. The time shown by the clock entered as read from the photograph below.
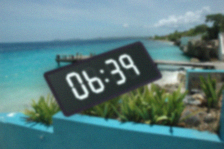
6:39
